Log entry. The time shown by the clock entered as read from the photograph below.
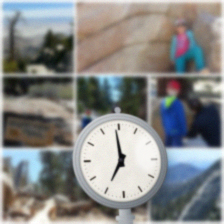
6:59
